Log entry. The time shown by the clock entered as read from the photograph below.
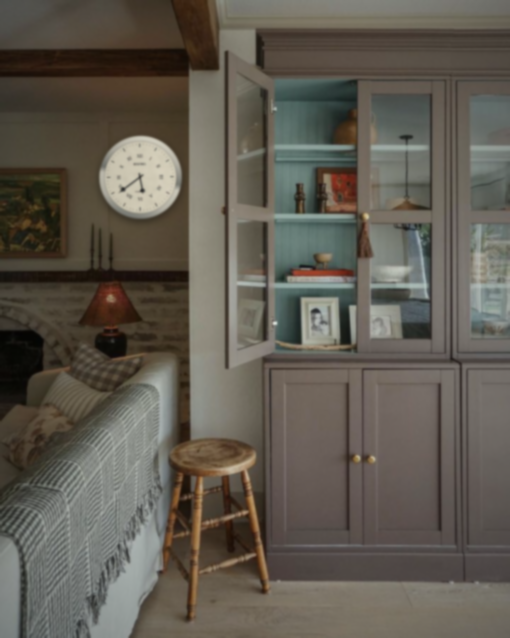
5:39
